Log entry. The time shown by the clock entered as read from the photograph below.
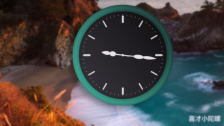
9:16
